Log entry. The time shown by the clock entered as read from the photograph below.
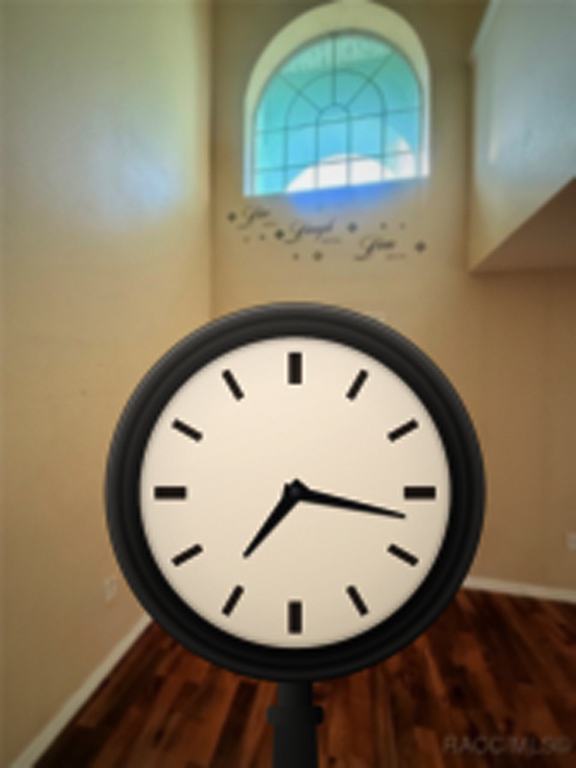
7:17
